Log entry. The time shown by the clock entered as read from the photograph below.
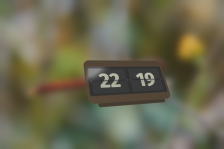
22:19
